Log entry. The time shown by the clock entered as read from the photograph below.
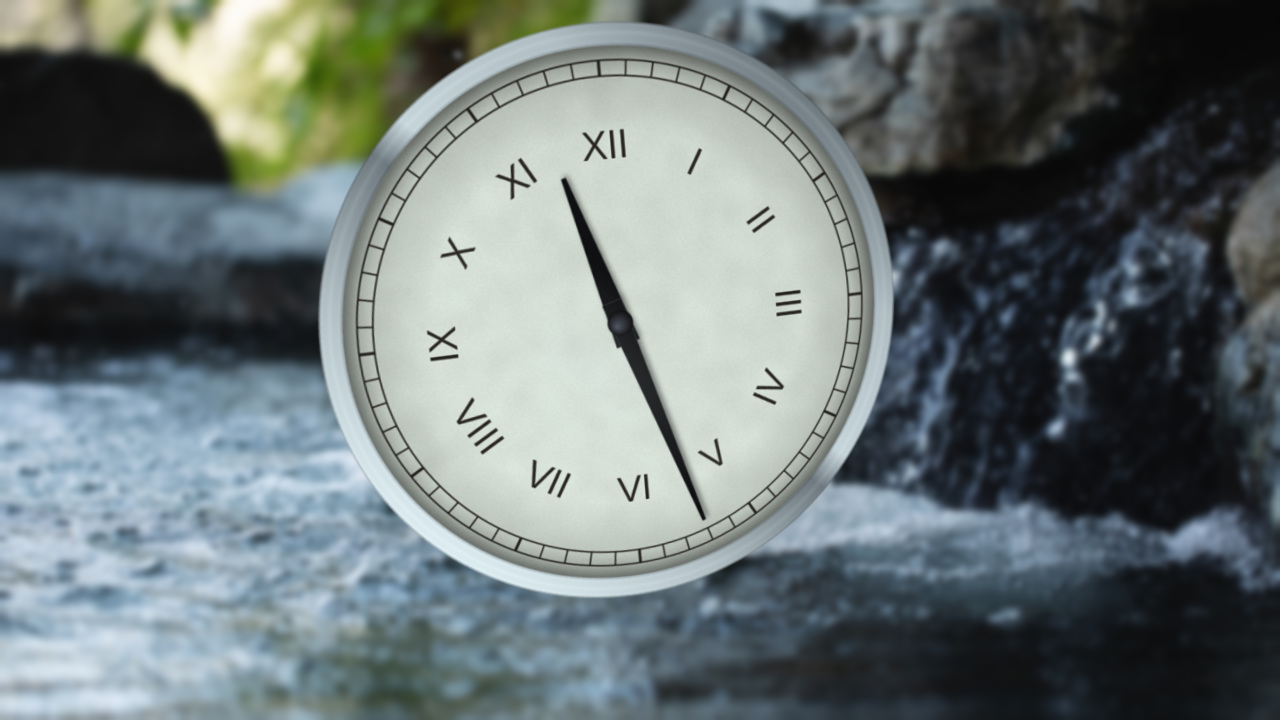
11:27
